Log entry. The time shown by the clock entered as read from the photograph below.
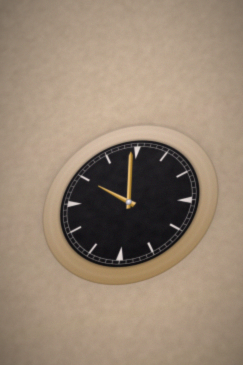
9:59
